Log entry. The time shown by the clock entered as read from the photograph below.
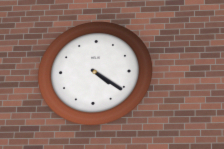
4:21
